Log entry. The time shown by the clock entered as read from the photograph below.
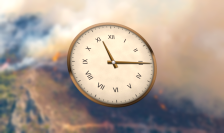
11:15
